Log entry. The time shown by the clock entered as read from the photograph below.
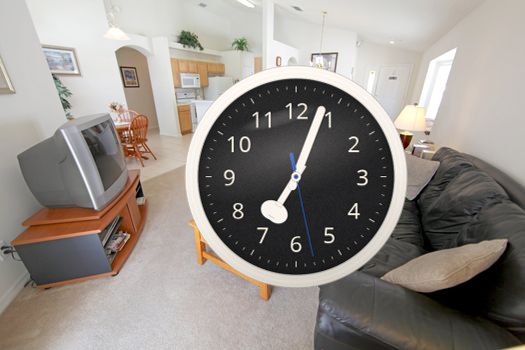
7:03:28
